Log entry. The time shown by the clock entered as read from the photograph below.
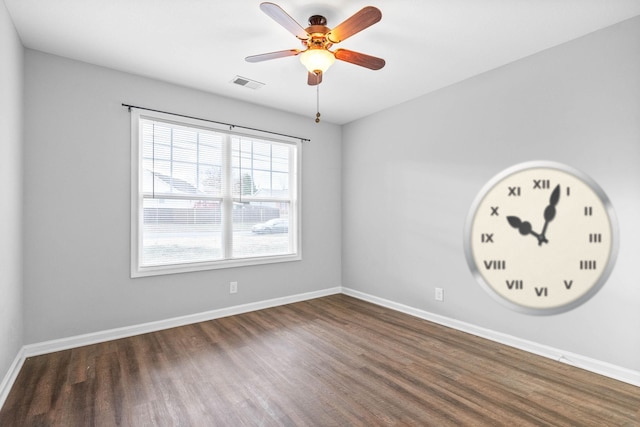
10:03
